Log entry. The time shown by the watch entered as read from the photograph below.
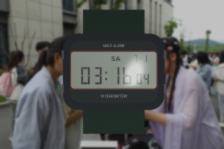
3:16:04
